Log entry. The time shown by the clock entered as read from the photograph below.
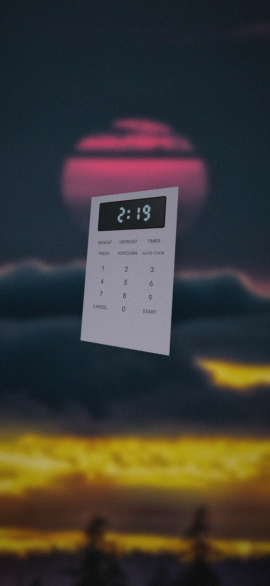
2:19
